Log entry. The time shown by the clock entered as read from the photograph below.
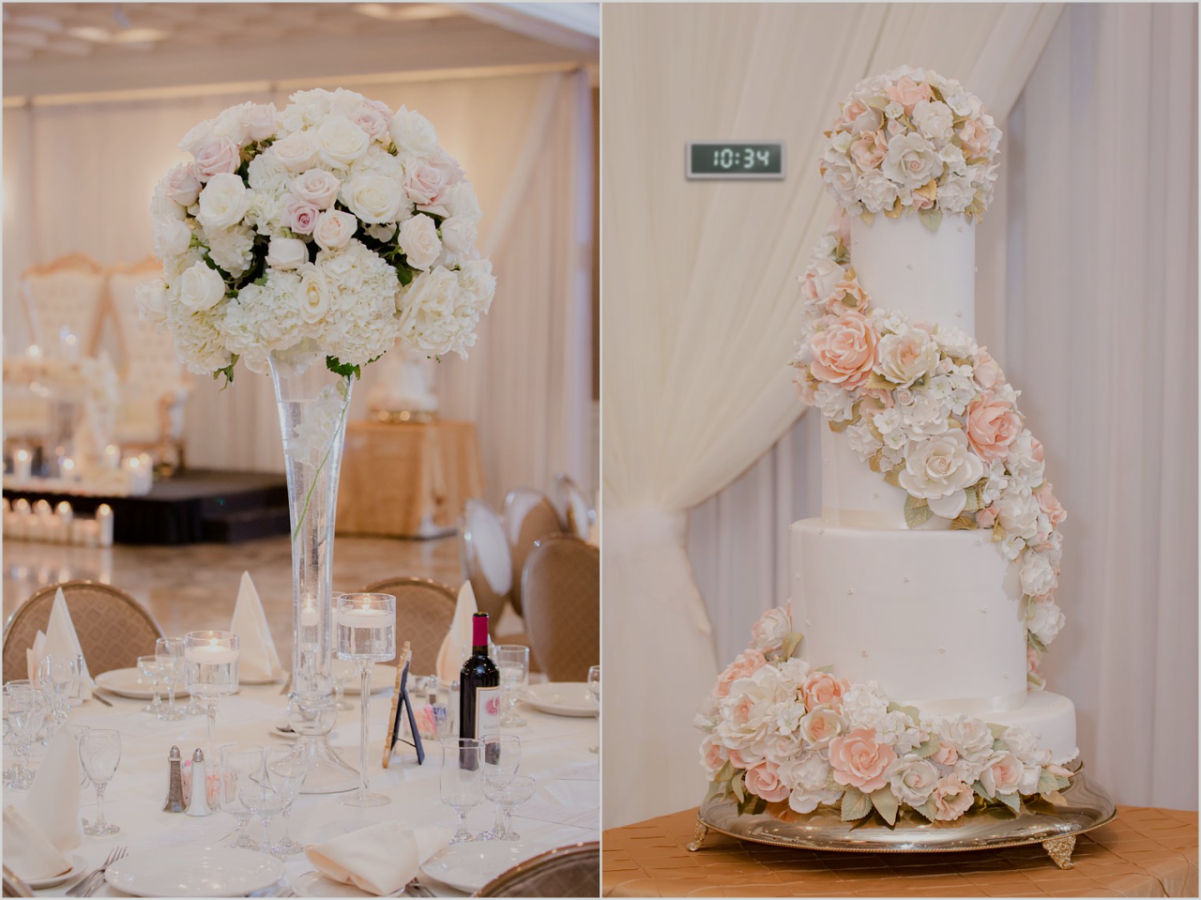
10:34
